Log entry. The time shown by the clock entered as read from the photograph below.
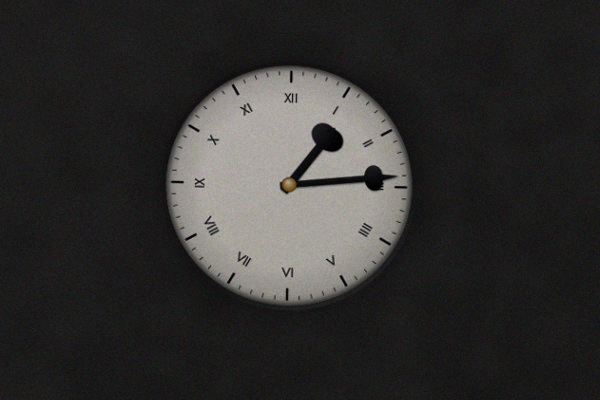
1:14
